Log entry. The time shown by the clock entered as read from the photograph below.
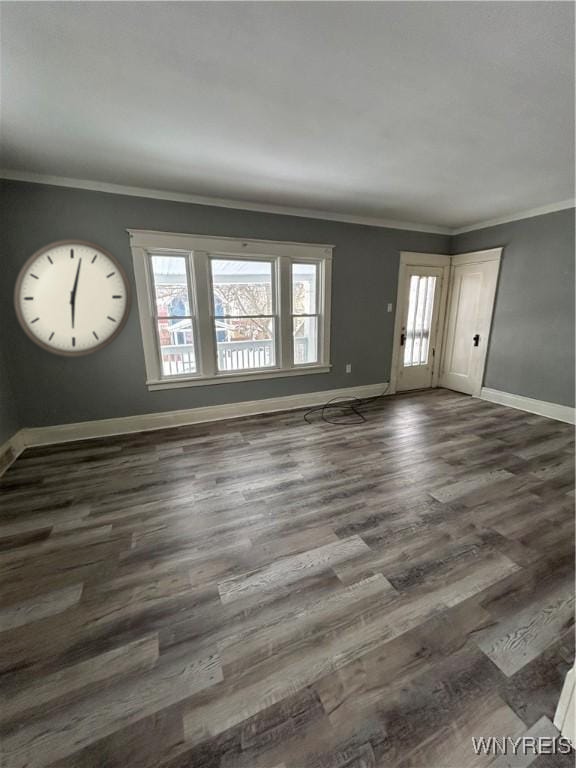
6:02
